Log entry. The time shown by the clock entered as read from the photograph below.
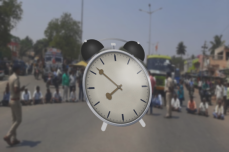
7:52
